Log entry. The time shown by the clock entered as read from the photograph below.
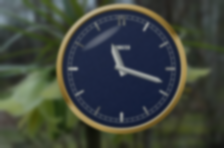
11:18
